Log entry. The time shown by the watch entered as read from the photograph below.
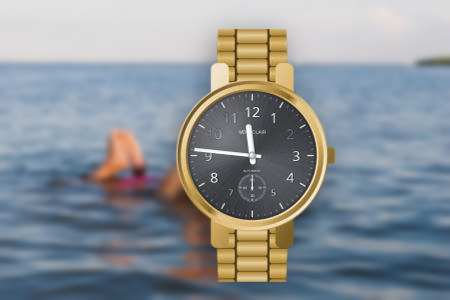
11:46
